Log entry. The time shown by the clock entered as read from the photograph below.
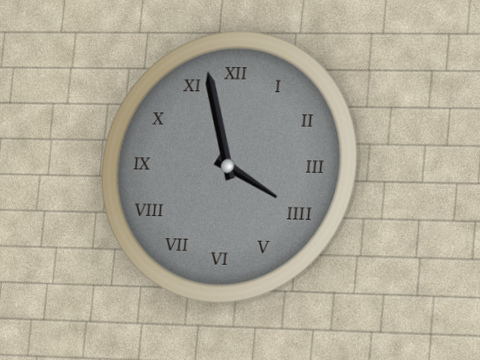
3:57
